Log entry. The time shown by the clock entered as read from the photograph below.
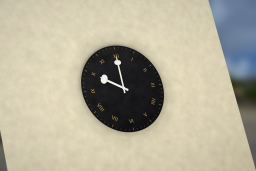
10:00
